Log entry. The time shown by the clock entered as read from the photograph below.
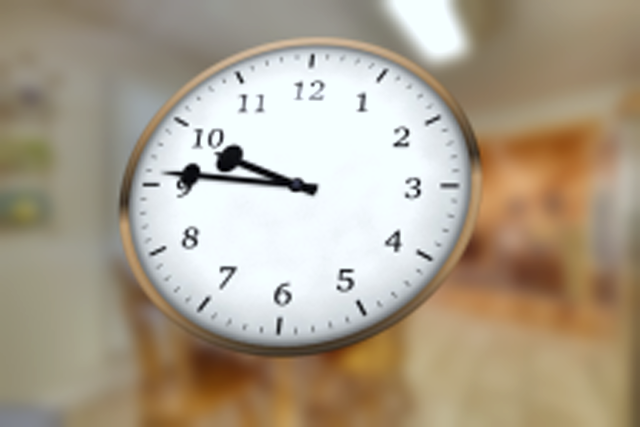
9:46
